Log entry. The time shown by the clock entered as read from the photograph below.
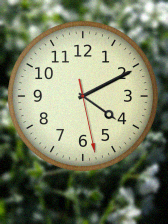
4:10:28
